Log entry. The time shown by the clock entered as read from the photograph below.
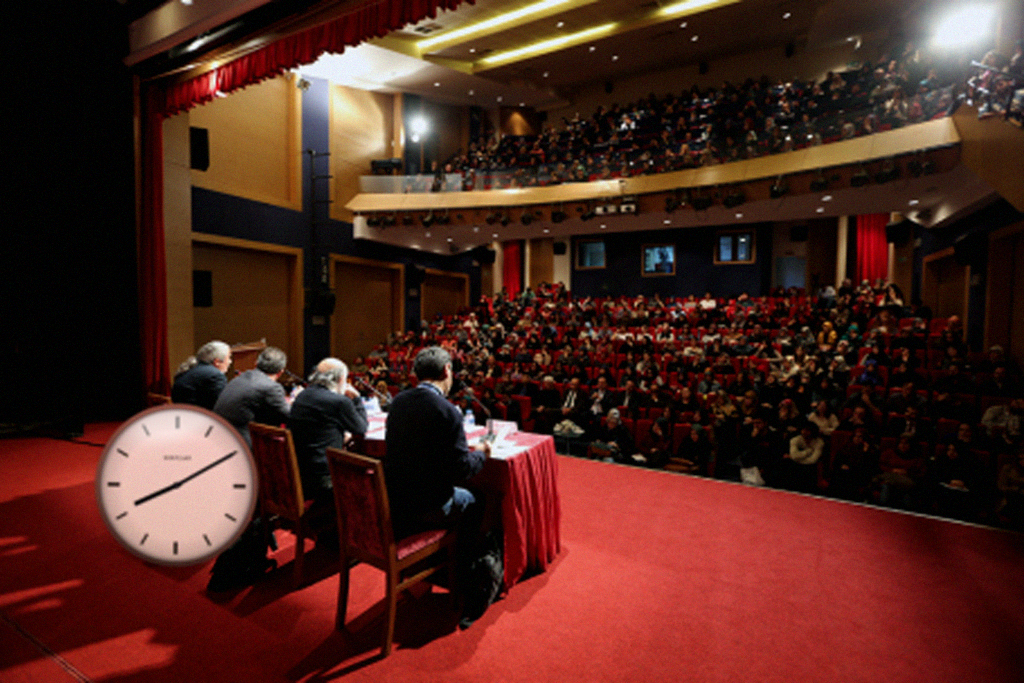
8:10
